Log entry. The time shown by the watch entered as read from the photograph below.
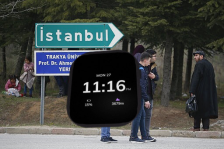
11:16
